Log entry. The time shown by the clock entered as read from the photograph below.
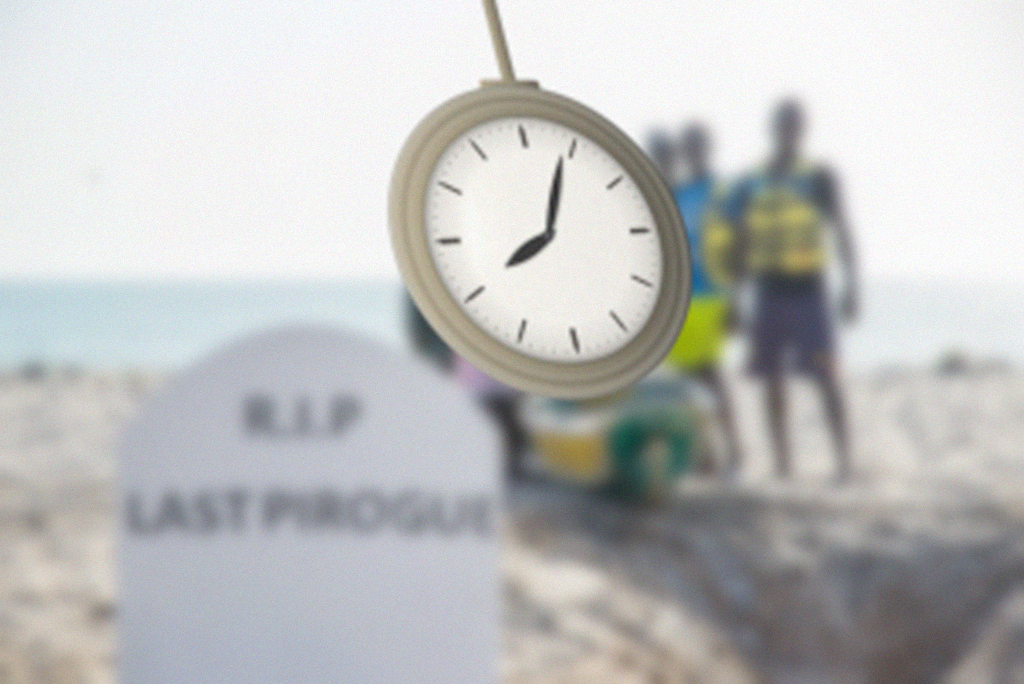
8:04
